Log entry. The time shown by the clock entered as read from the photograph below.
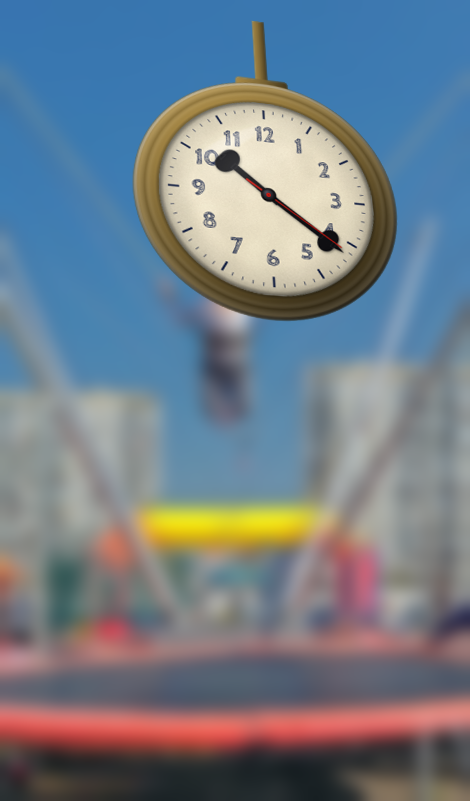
10:21:21
